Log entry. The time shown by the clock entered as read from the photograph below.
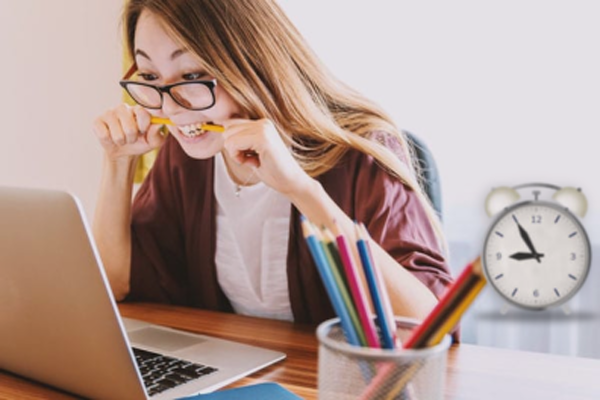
8:55
